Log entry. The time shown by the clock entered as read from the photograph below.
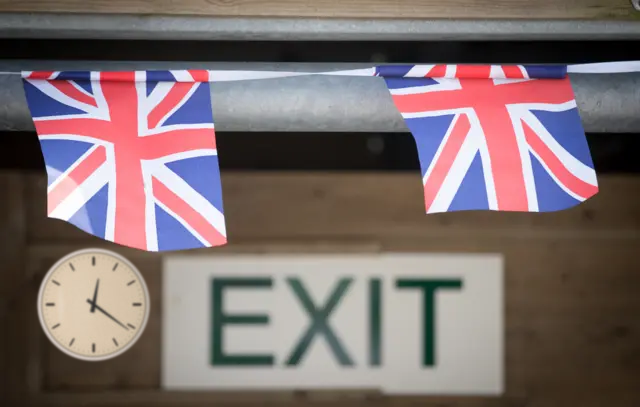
12:21
